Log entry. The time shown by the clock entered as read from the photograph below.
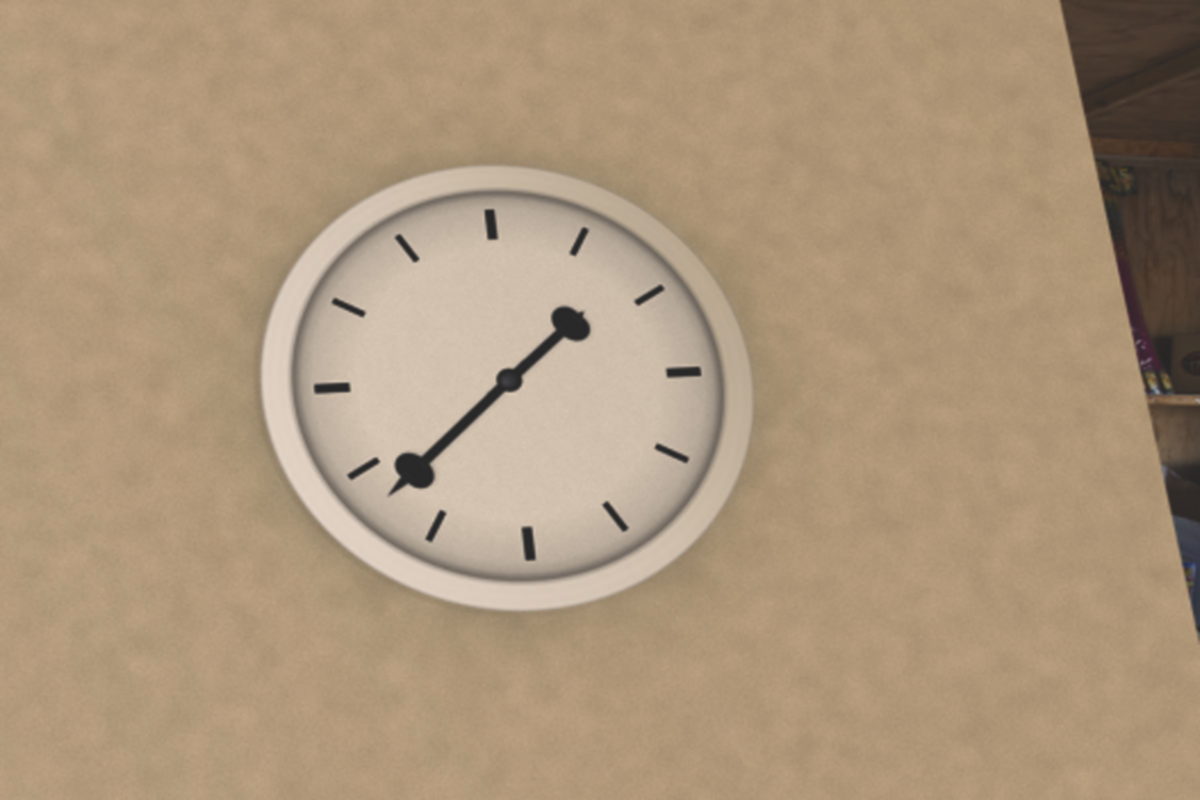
1:38
